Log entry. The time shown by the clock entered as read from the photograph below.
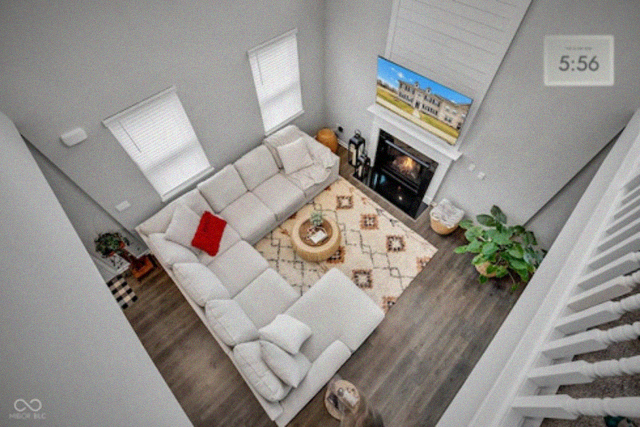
5:56
